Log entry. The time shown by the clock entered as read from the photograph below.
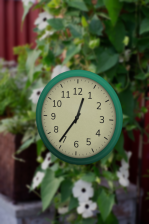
12:36
